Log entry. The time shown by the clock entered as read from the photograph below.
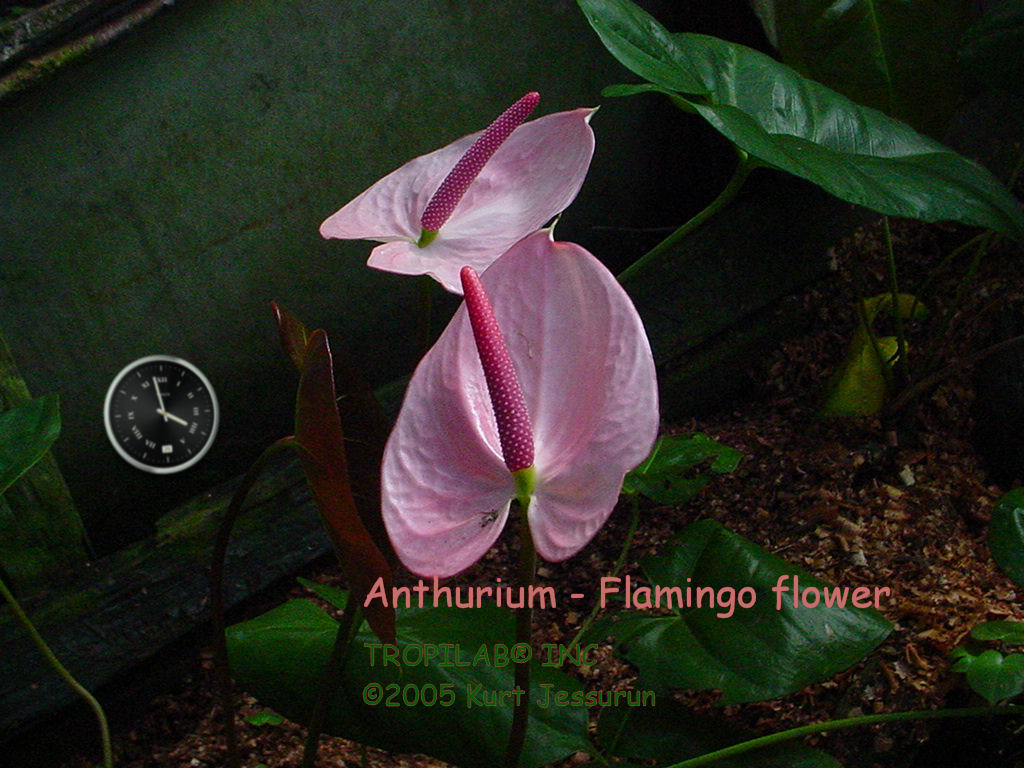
3:58
